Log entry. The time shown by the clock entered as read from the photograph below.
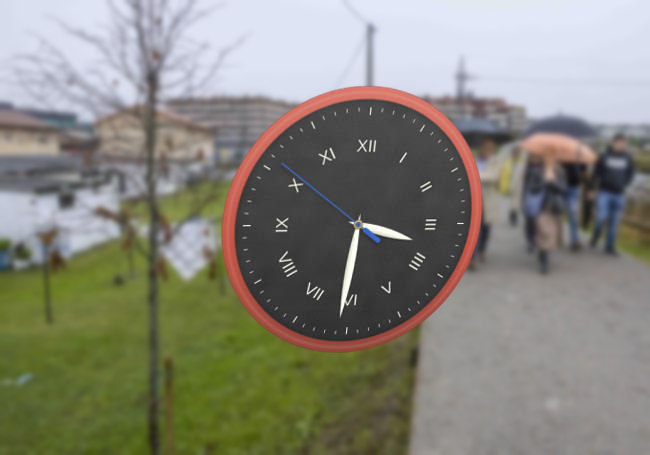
3:30:51
